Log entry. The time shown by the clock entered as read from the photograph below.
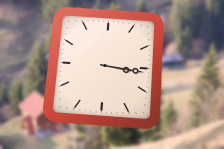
3:16
